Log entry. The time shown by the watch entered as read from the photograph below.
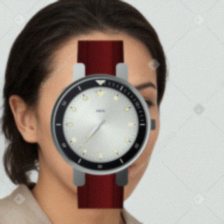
7:37
